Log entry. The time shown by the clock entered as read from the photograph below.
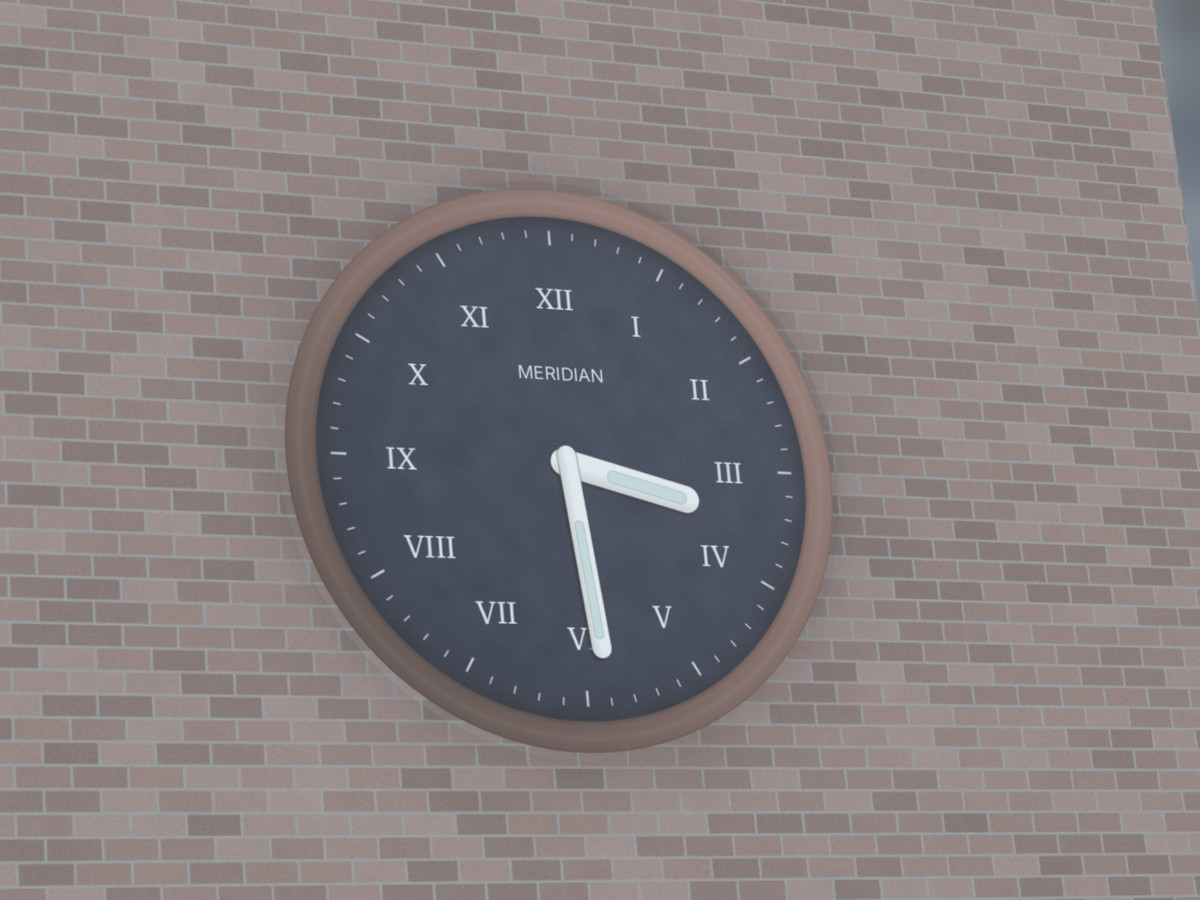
3:29
